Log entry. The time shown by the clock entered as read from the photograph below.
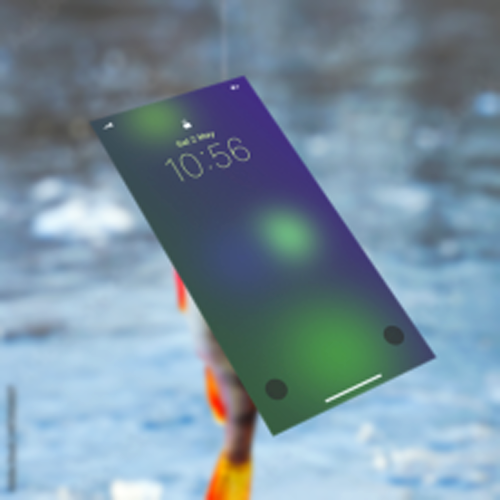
10:56
